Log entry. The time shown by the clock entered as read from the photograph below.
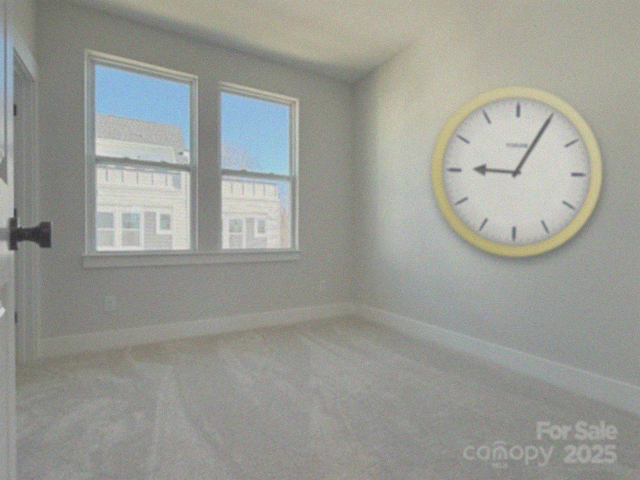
9:05
